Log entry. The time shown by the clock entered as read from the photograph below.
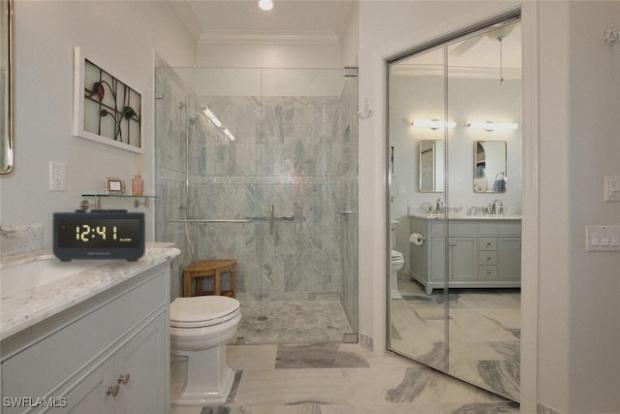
12:41
